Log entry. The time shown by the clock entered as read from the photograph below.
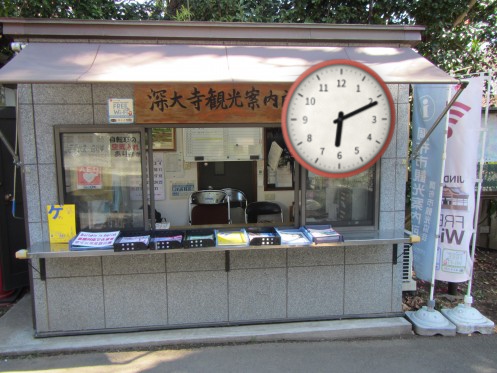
6:11
